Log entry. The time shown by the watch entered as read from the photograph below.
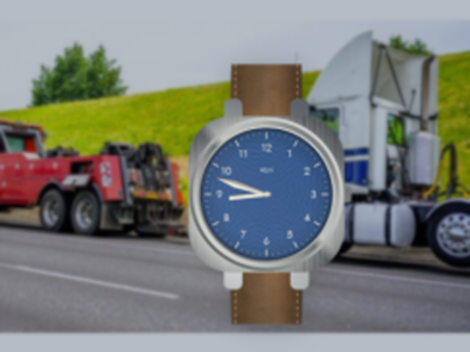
8:48
